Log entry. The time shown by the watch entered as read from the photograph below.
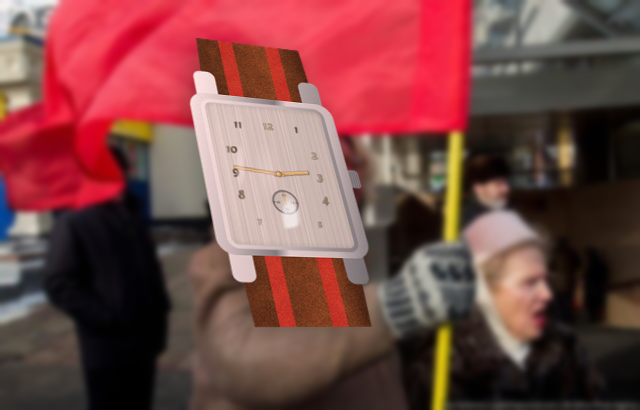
2:46
